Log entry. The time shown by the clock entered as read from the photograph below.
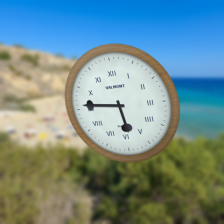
5:46
